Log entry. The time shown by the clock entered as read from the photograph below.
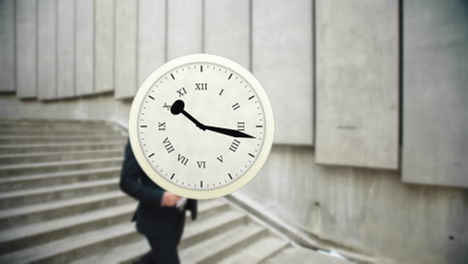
10:17
